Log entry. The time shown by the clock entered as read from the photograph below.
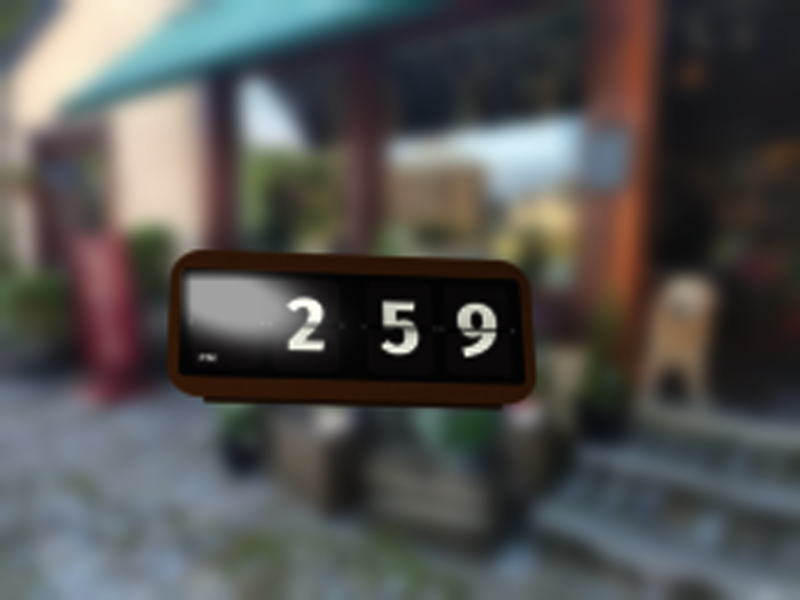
2:59
